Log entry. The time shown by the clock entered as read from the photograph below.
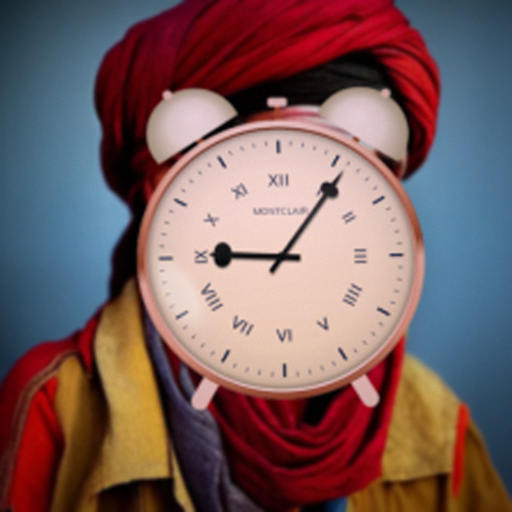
9:06
